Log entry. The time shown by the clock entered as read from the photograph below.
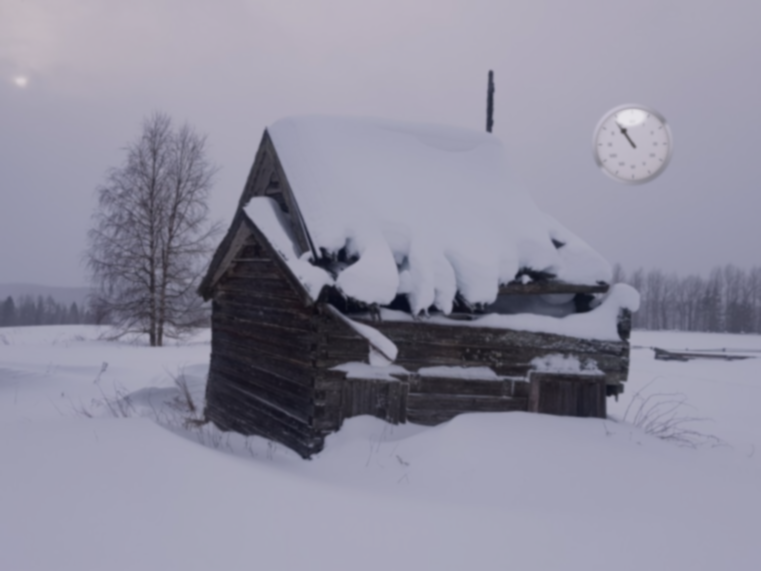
10:54
